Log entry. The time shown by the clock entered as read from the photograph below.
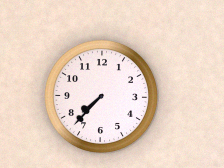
7:37
